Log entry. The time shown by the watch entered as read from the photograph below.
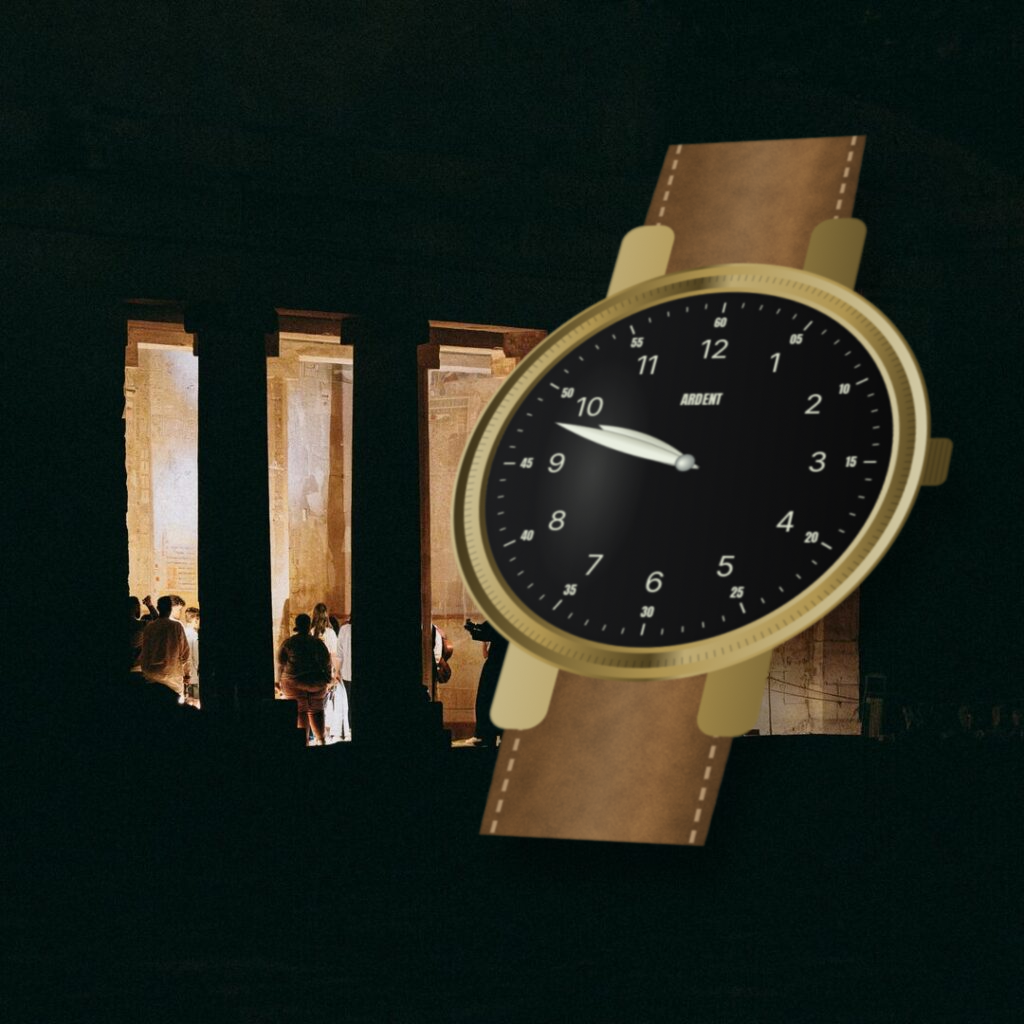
9:48
